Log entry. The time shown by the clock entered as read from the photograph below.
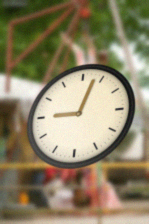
9:03
